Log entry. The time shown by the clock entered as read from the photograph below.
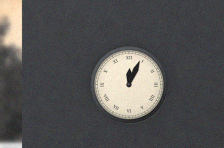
12:04
